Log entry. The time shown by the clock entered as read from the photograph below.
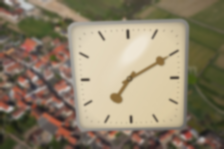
7:10
